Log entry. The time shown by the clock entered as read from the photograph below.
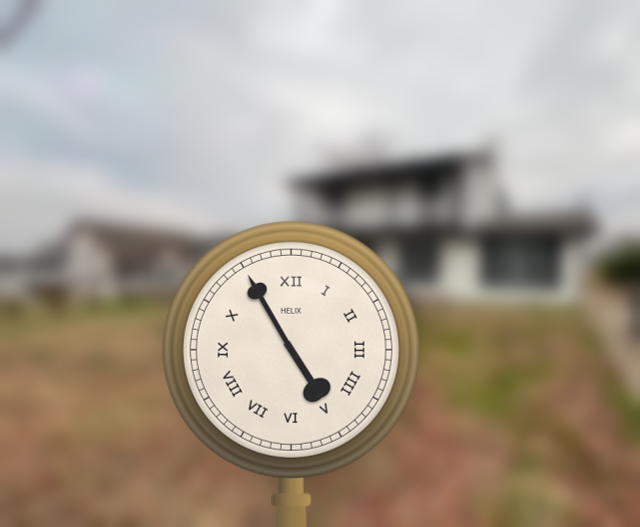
4:55
